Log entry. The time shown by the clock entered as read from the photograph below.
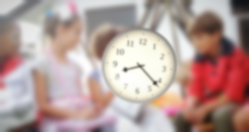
8:22
